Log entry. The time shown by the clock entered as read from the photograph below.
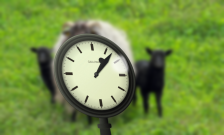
1:07
